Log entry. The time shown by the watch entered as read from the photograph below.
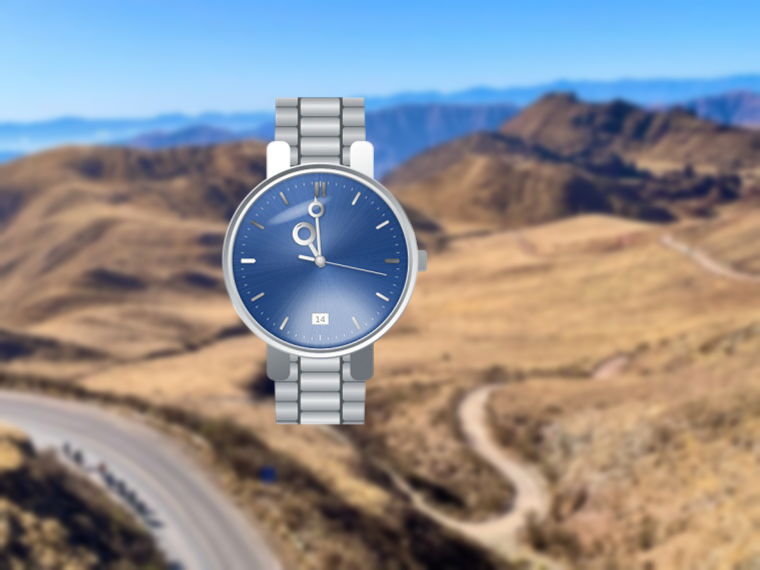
10:59:17
